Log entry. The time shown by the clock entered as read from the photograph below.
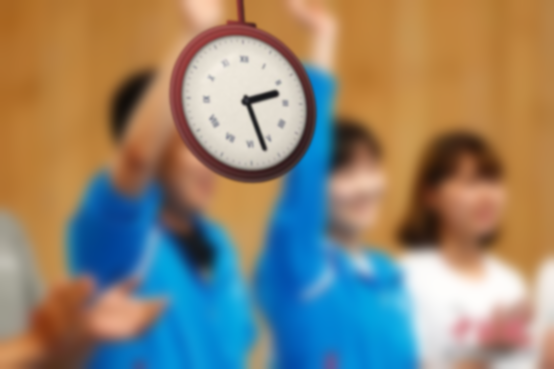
2:27
